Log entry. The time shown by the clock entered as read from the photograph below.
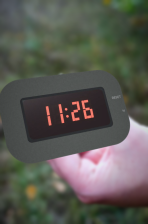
11:26
